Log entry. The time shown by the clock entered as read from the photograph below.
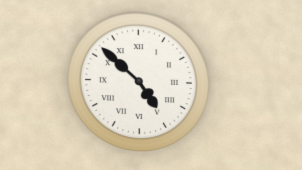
4:52
